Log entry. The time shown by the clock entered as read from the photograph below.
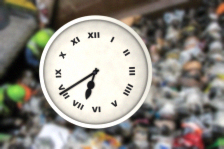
6:40
